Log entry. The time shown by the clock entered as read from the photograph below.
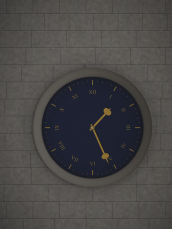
1:26
